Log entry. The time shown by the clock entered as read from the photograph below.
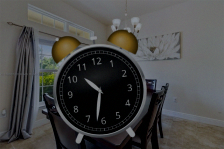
10:32
